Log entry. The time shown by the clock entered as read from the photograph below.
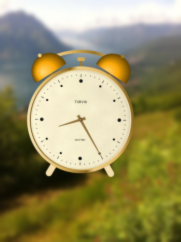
8:25
